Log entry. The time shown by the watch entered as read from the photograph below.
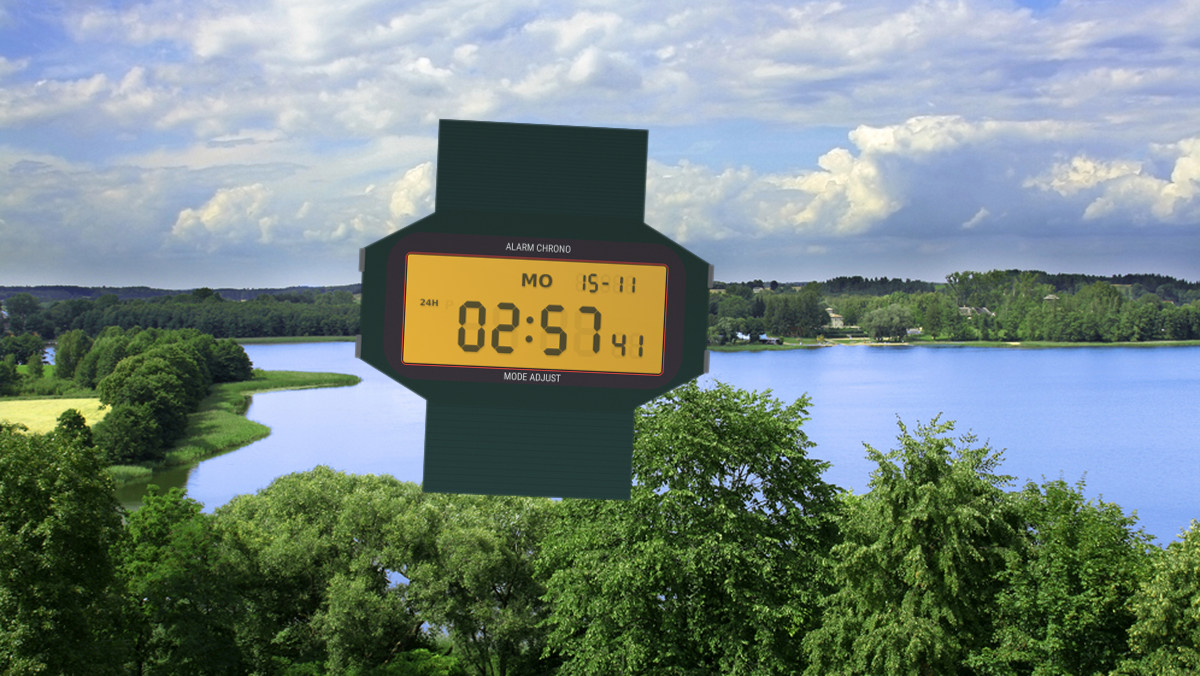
2:57:41
